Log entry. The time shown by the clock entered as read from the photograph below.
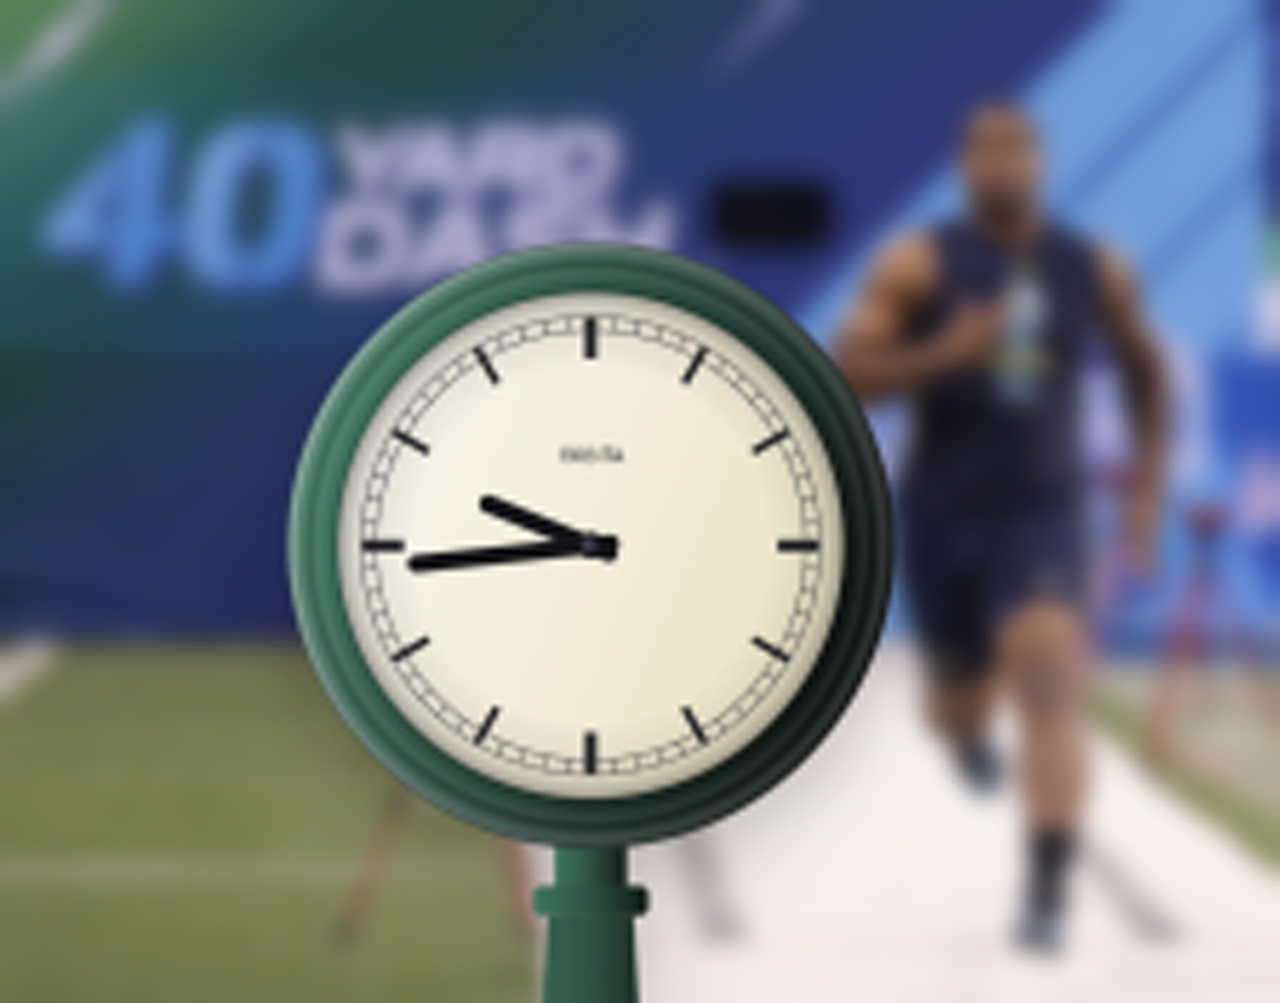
9:44
